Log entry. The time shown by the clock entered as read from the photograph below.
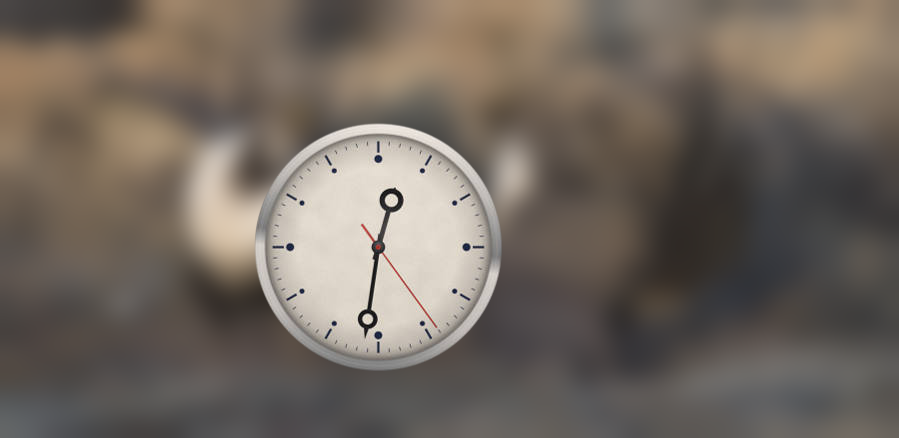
12:31:24
